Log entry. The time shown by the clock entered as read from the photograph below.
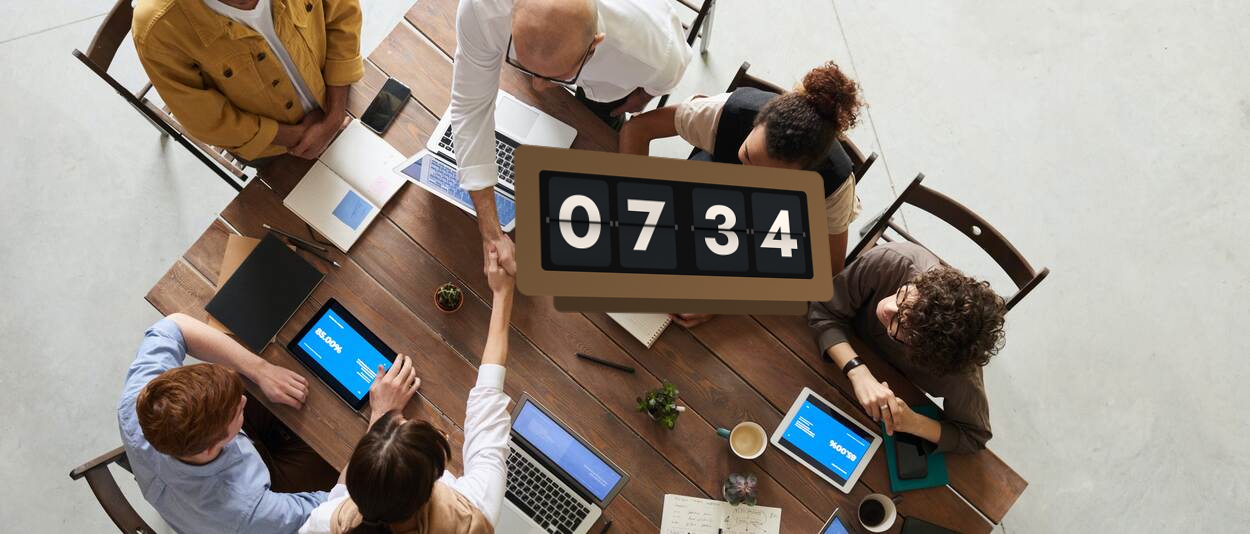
7:34
